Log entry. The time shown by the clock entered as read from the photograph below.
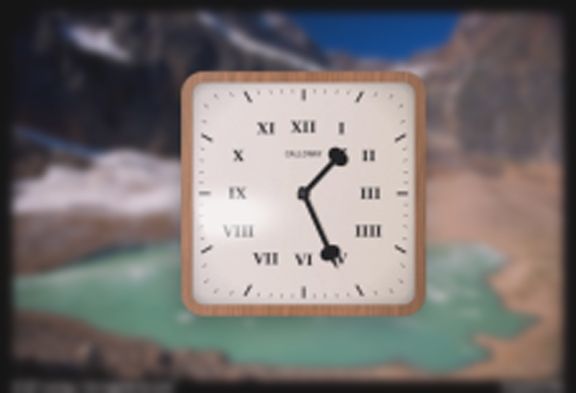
1:26
